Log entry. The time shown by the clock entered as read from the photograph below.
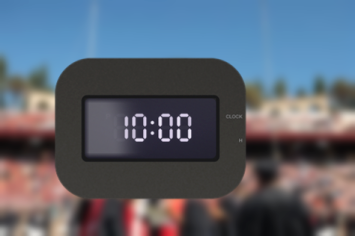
10:00
